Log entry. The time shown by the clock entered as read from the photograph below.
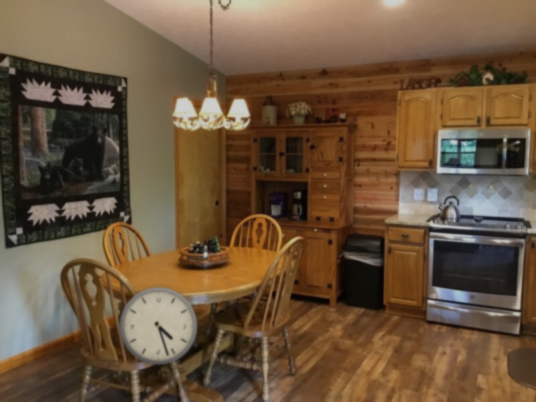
4:27
